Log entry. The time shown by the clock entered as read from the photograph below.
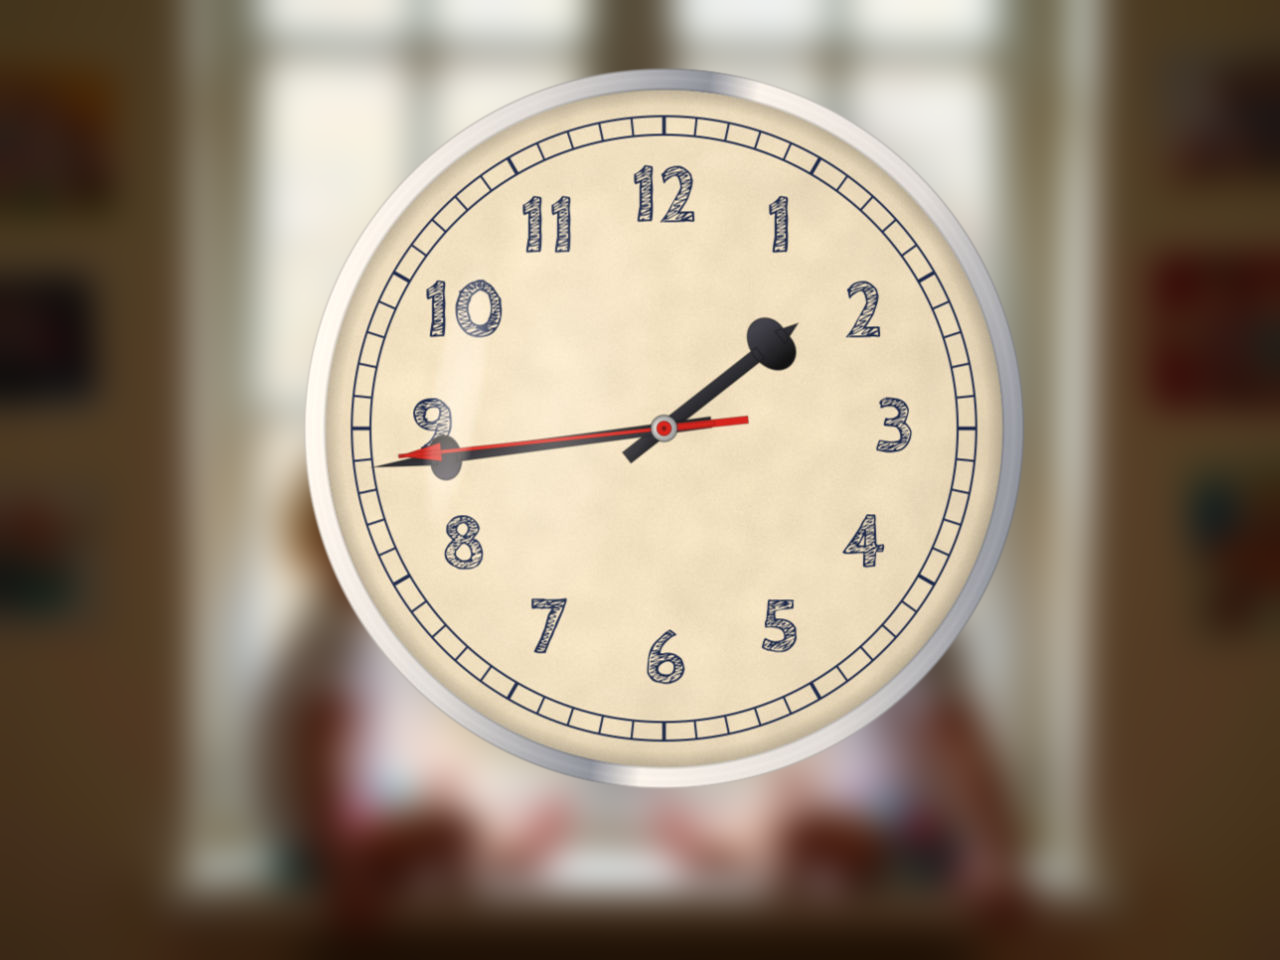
1:43:44
